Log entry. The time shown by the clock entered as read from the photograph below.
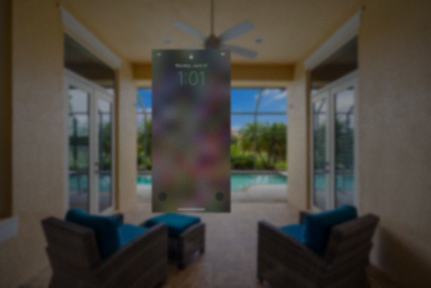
1:01
